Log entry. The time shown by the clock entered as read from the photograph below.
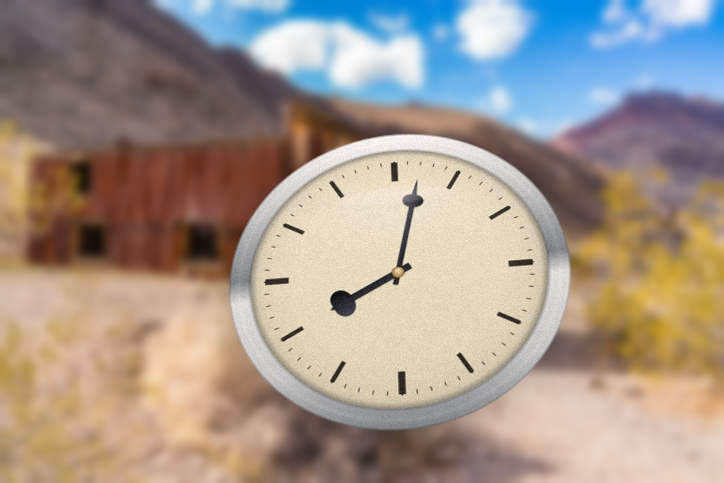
8:02
